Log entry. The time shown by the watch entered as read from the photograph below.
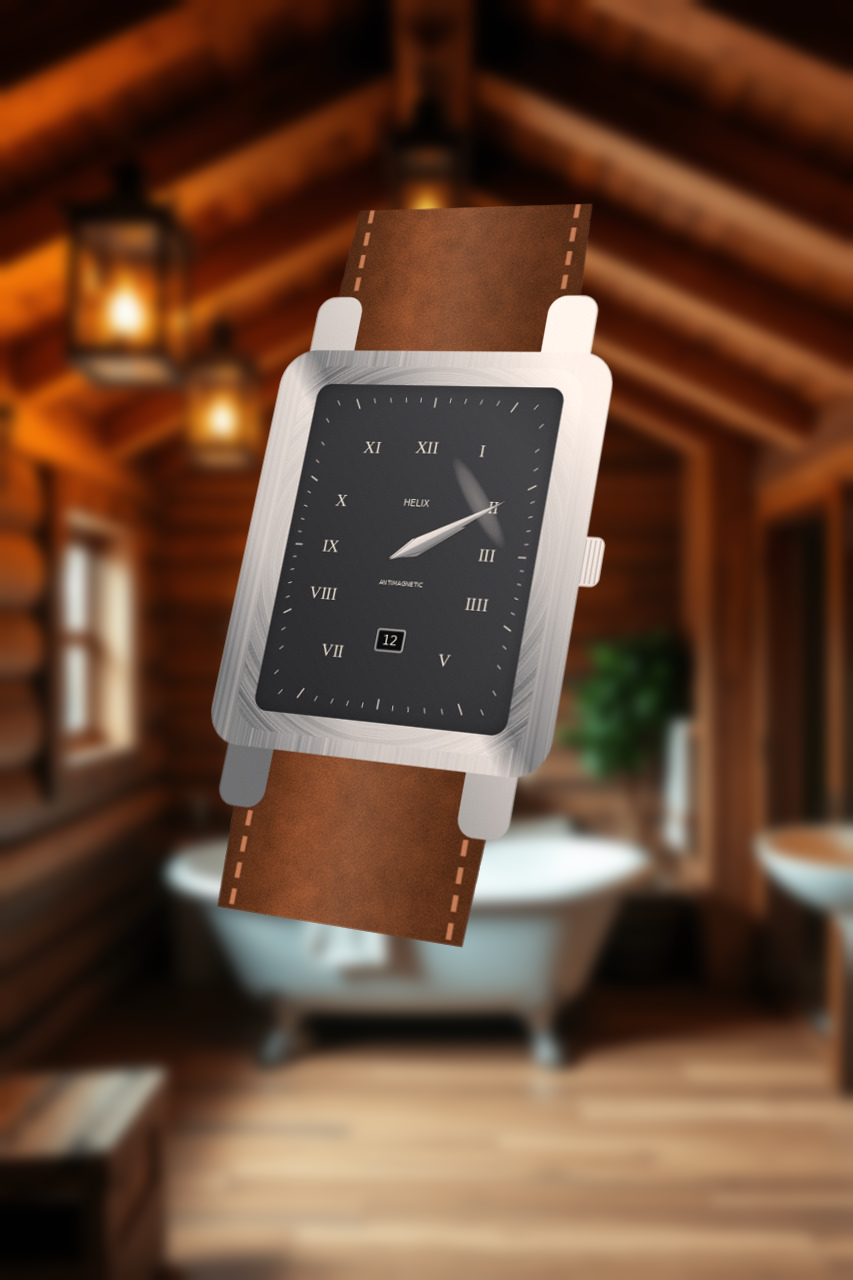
2:10
